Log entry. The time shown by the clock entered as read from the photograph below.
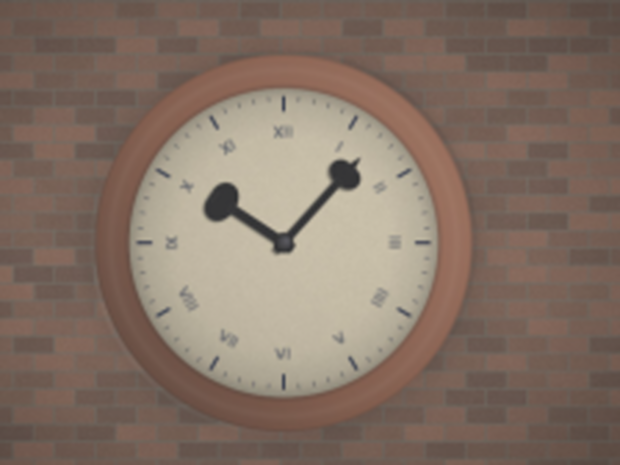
10:07
